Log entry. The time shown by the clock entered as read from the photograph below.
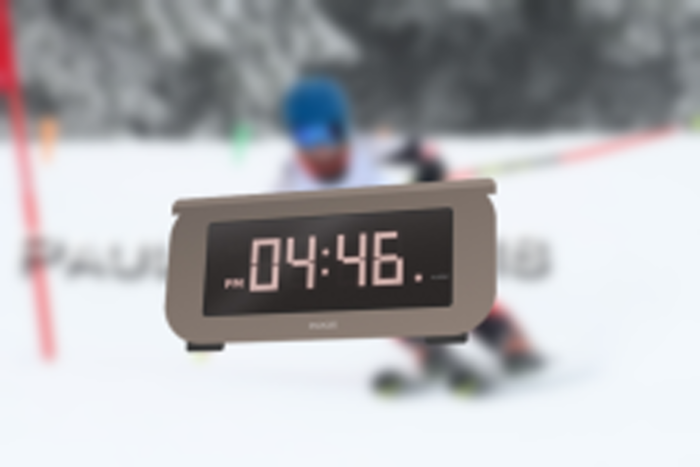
4:46
